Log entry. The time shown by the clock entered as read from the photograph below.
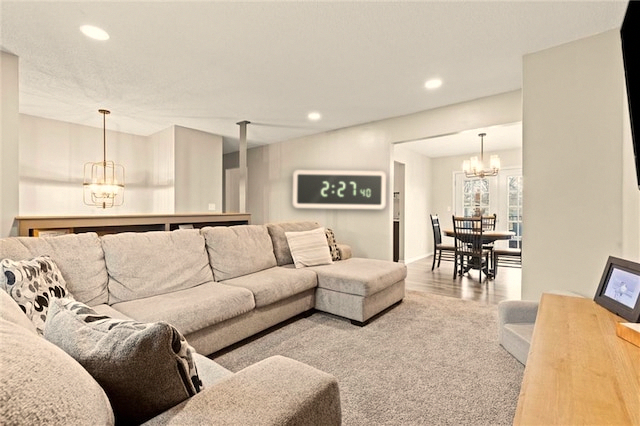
2:27
